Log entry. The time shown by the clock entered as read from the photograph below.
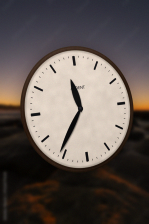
11:36
